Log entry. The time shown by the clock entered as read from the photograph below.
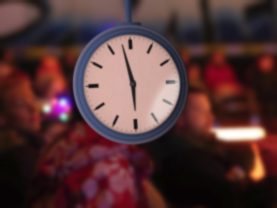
5:58
